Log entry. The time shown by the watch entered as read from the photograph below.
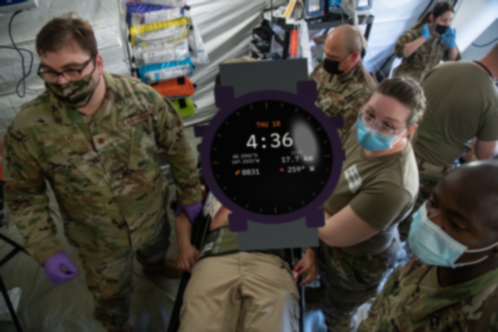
4:36
